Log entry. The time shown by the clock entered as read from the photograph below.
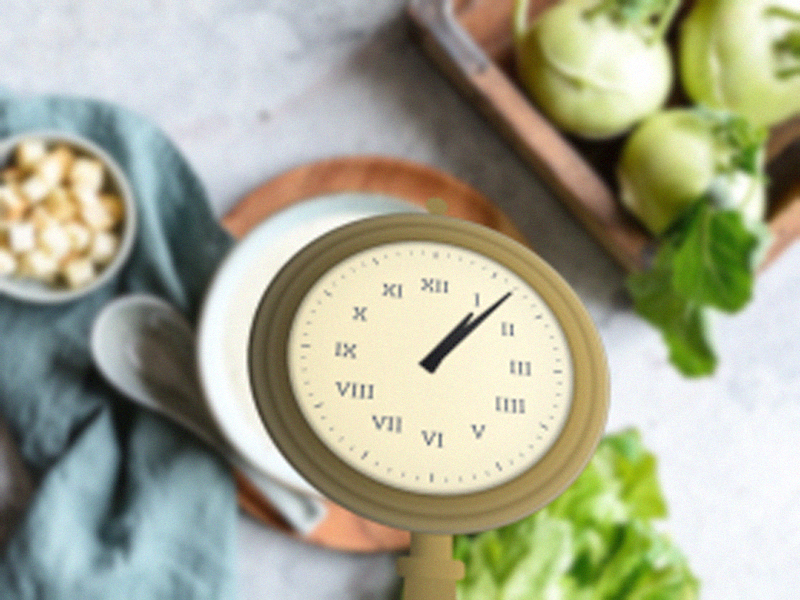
1:07
